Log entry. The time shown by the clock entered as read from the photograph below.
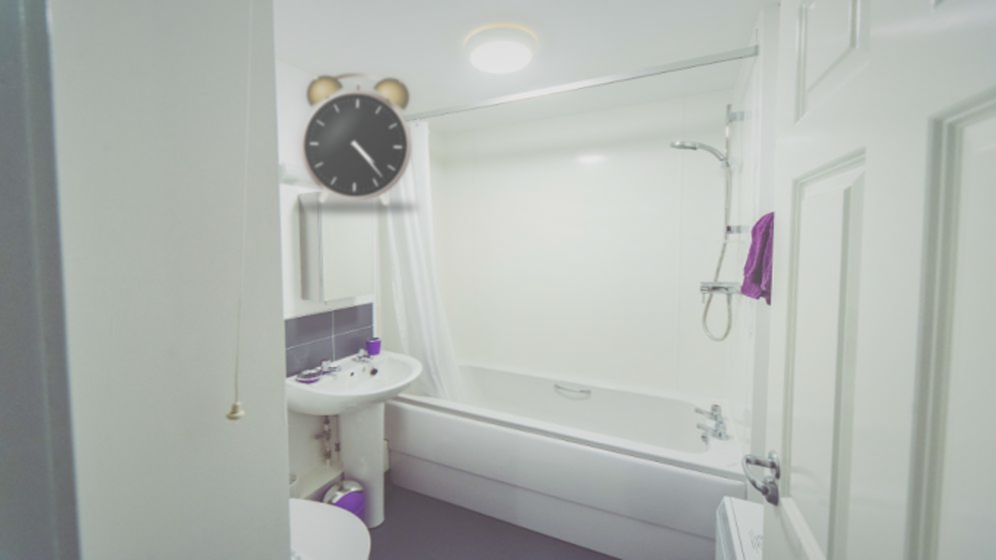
4:23
